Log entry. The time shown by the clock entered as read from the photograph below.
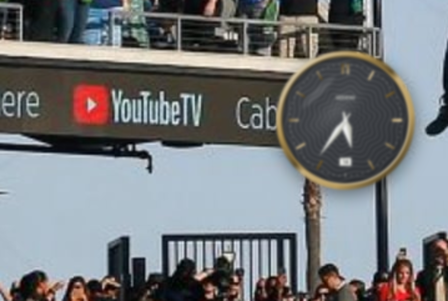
5:36
